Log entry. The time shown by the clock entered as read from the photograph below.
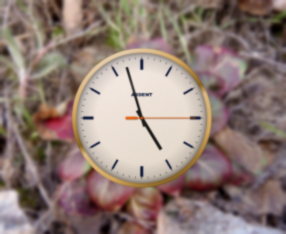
4:57:15
